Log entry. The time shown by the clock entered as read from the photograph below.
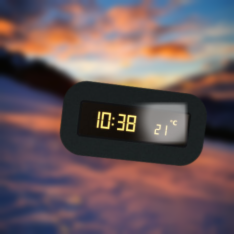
10:38
